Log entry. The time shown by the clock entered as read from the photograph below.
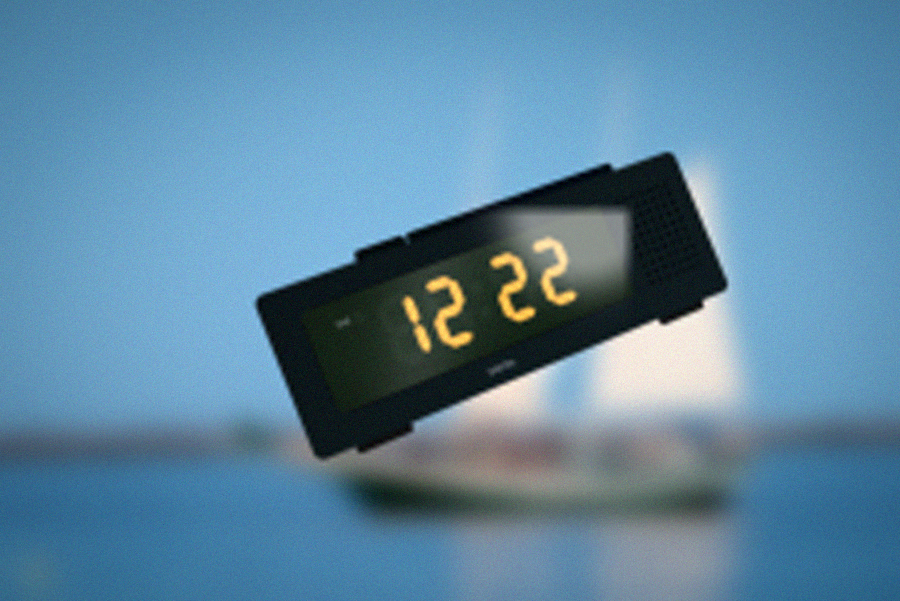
12:22
